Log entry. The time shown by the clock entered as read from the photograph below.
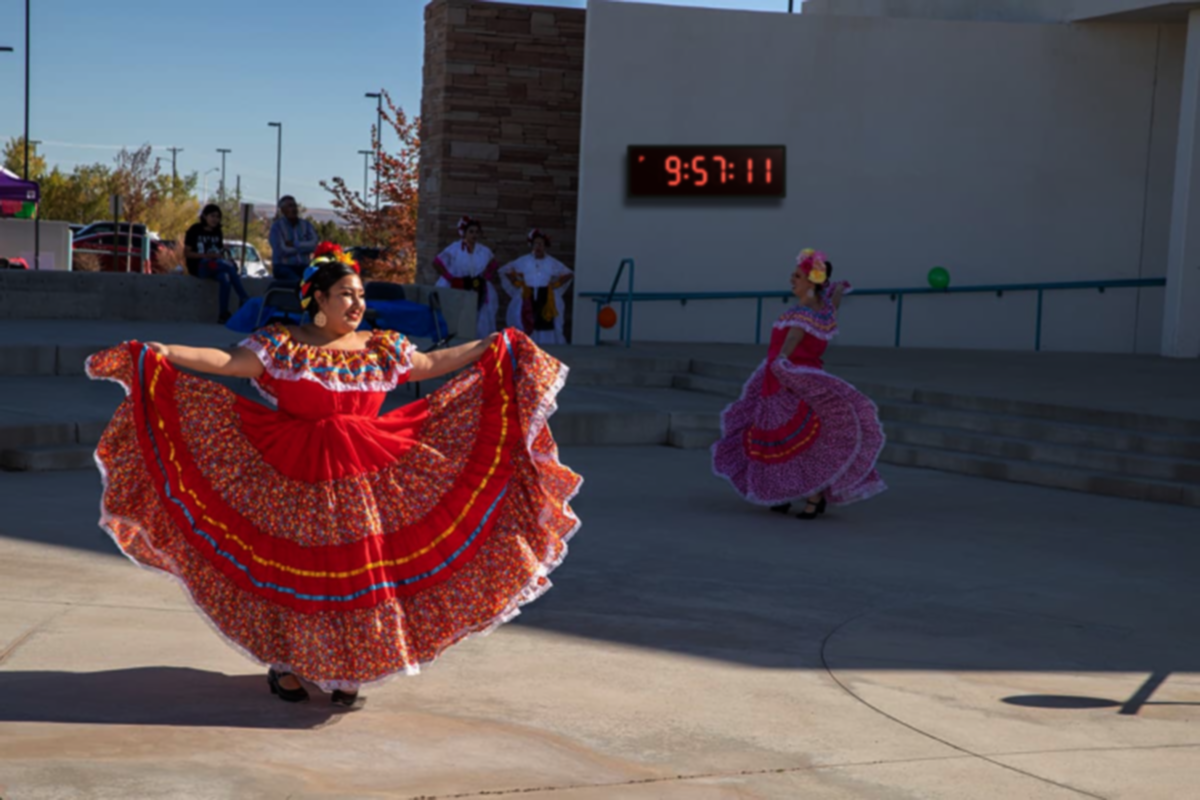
9:57:11
